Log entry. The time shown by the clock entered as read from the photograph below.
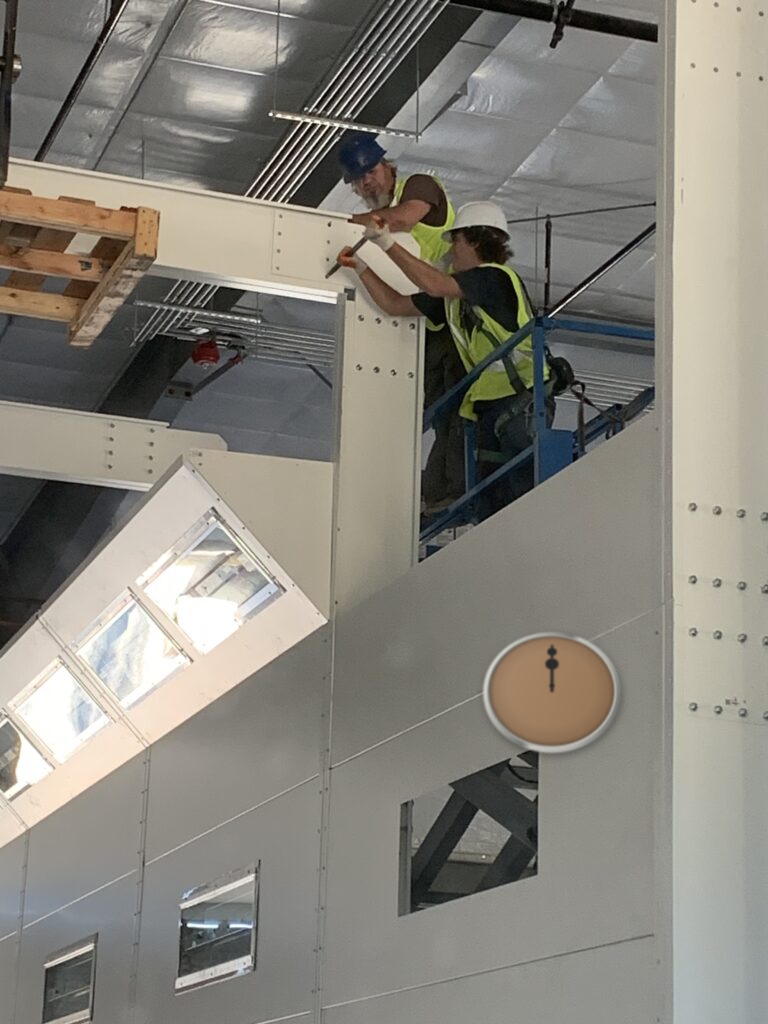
12:00
